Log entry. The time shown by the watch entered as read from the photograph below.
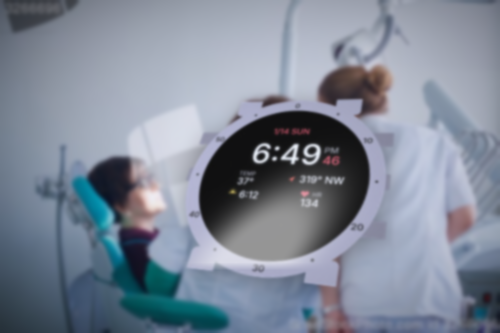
6:49:46
